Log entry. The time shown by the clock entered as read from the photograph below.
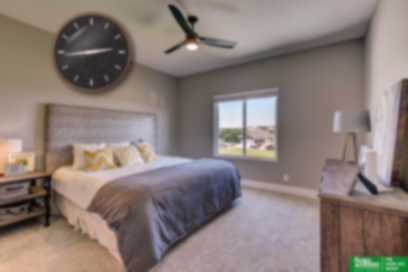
2:44
